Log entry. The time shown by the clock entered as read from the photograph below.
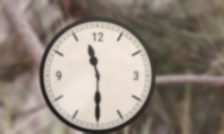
11:30
